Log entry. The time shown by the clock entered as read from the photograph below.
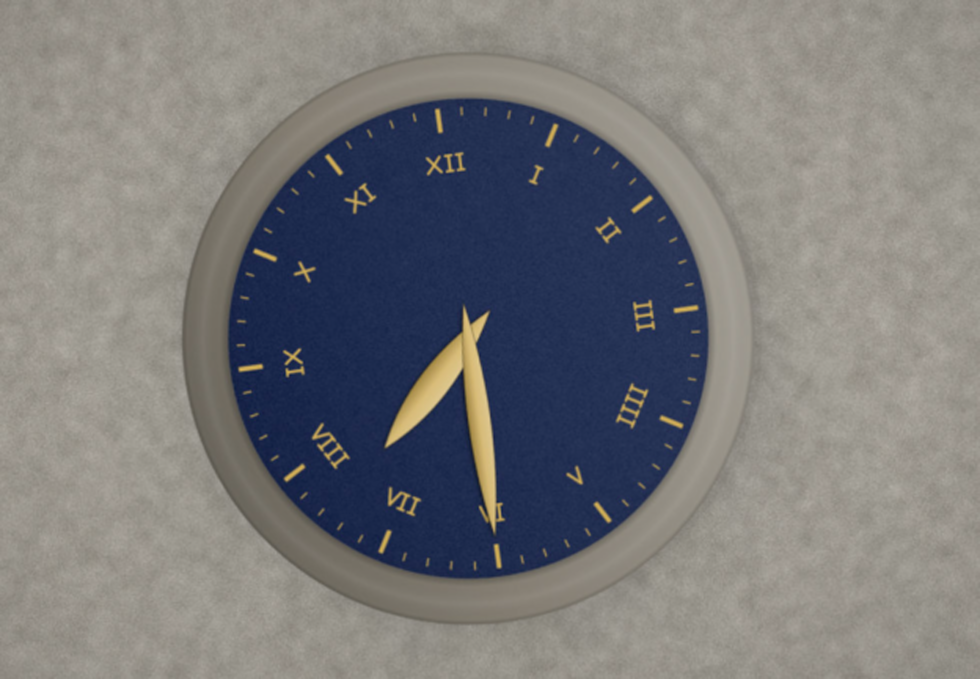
7:30
